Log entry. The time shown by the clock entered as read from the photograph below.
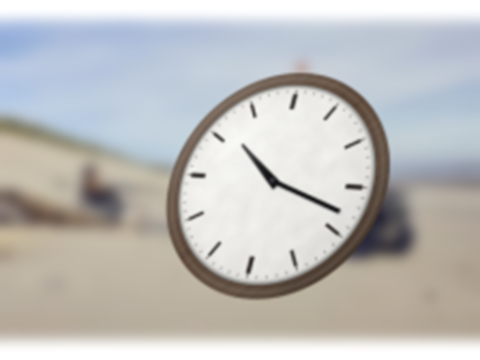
10:18
